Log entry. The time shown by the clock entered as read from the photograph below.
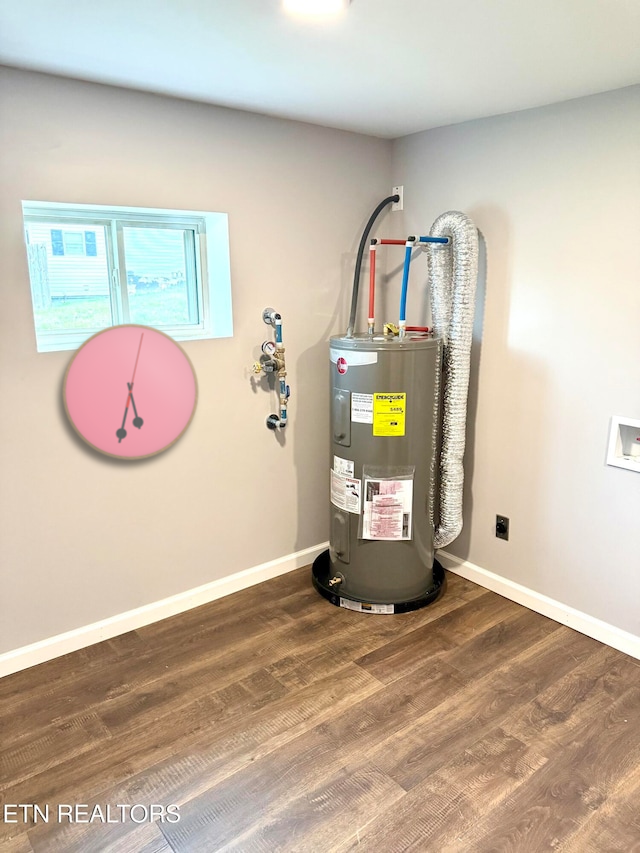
5:32:02
